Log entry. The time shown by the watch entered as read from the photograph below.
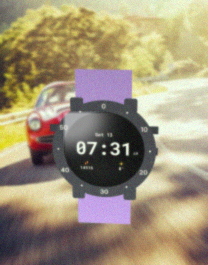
7:31
